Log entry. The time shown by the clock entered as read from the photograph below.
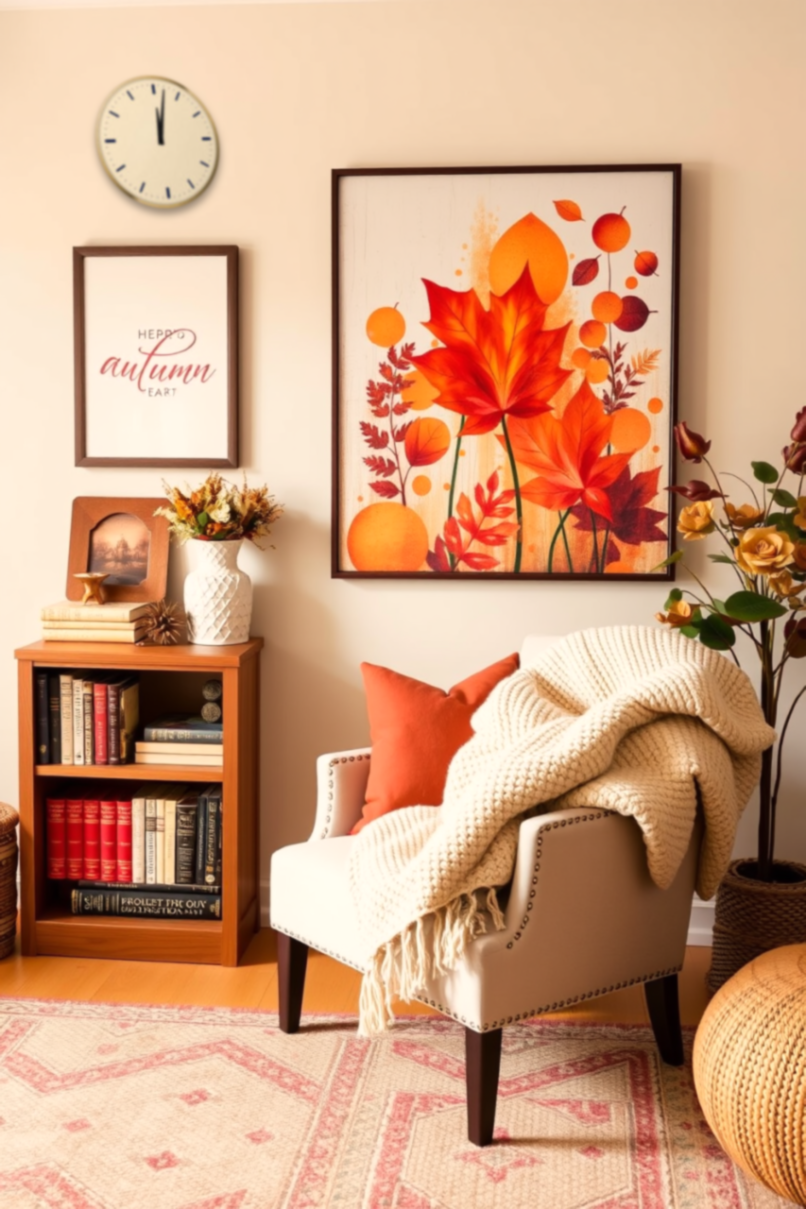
12:02
